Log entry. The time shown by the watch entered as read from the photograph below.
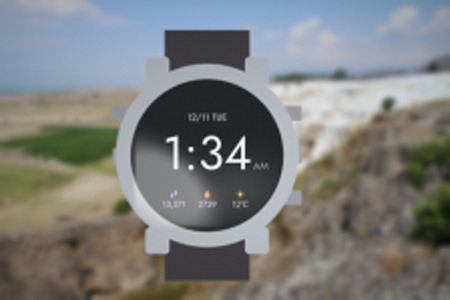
1:34
